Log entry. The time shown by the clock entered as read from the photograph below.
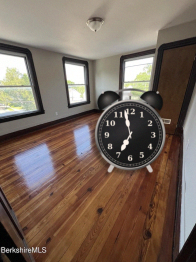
6:58
